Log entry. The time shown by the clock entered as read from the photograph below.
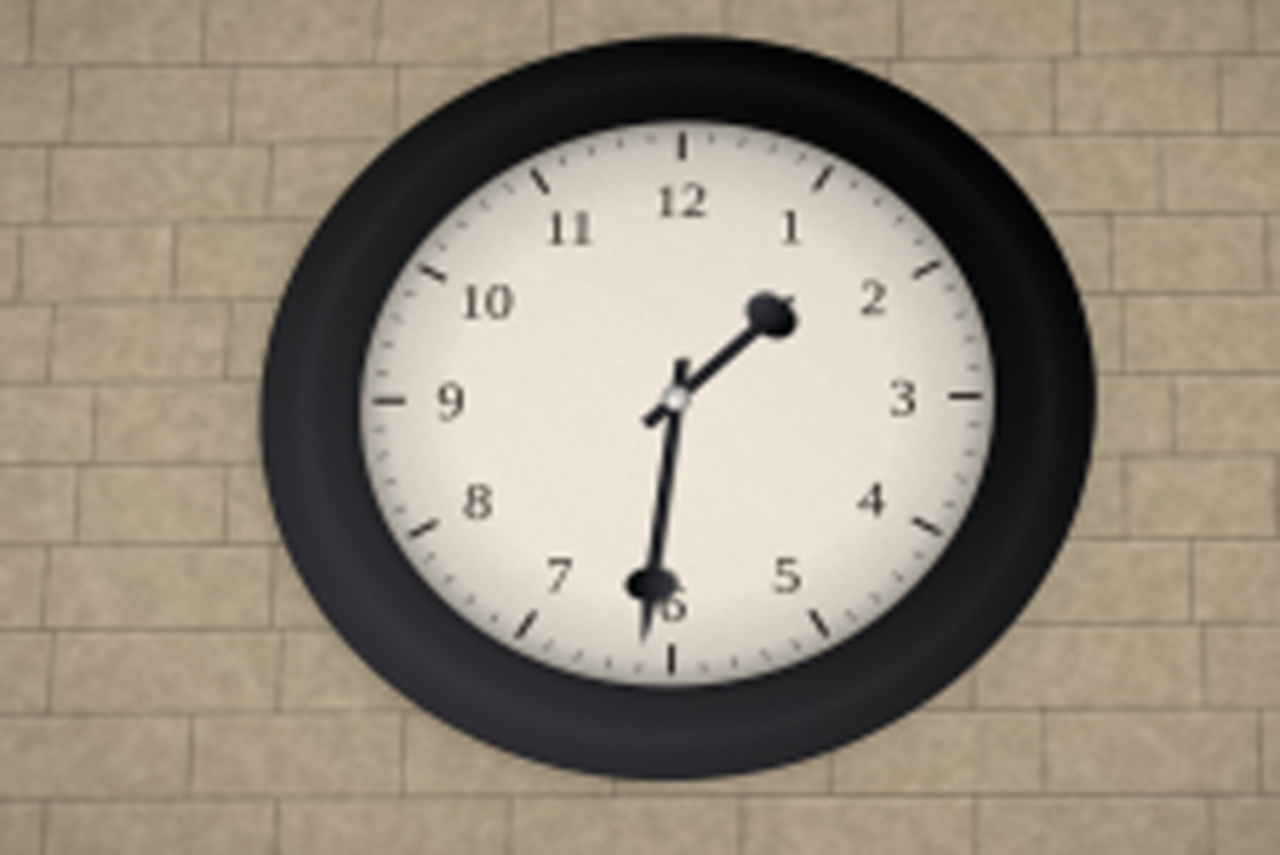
1:31
